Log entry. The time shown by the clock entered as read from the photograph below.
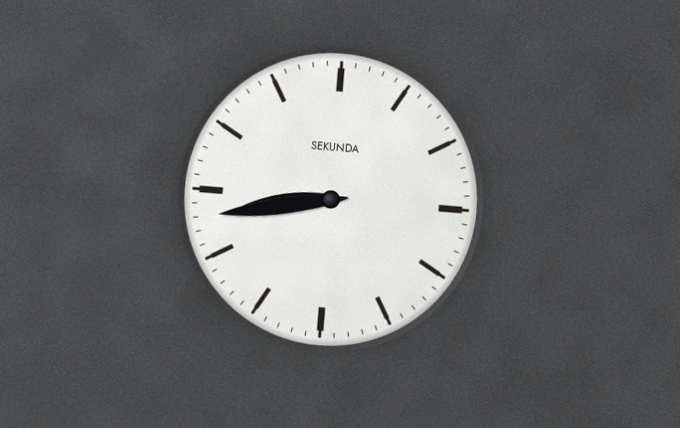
8:43
